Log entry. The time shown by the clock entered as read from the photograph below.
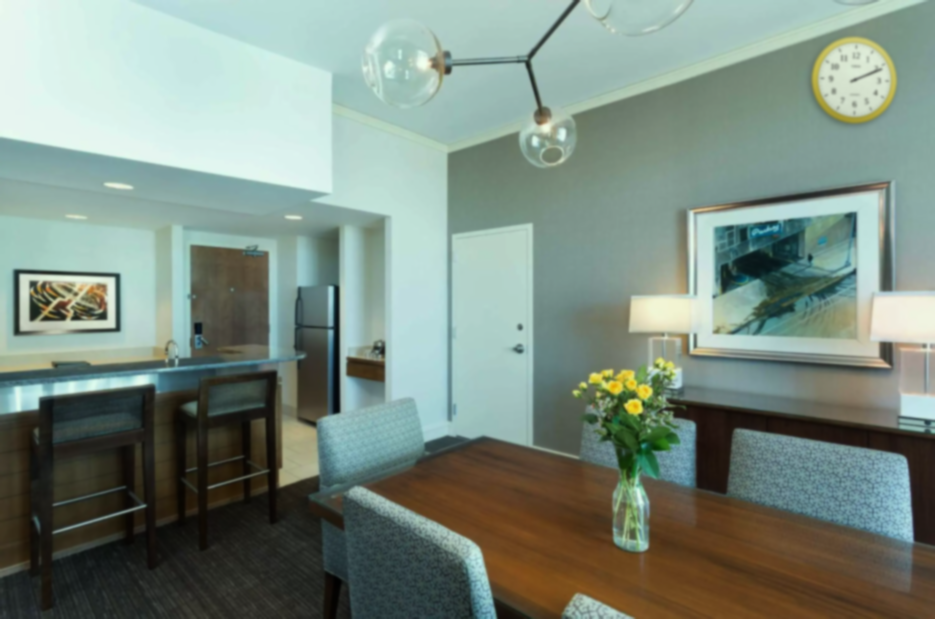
2:11
